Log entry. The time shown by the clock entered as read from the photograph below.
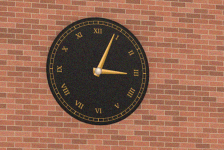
3:04
